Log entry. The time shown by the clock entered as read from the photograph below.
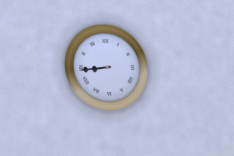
8:44
